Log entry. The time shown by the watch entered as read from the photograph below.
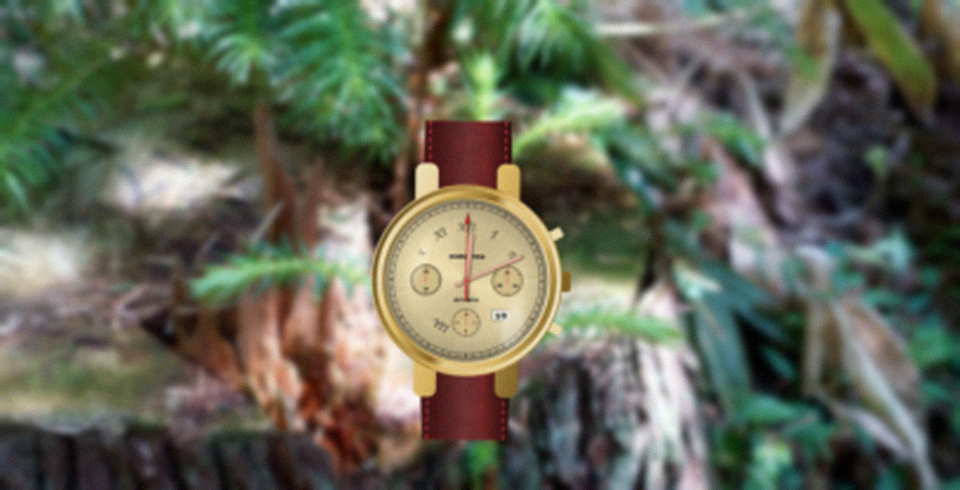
12:11
